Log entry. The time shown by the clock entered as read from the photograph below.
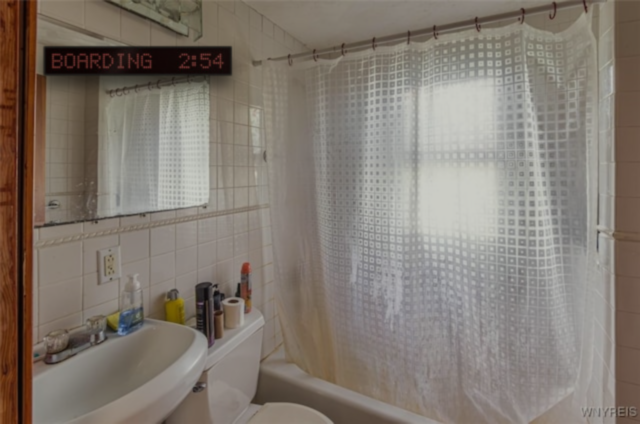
2:54
